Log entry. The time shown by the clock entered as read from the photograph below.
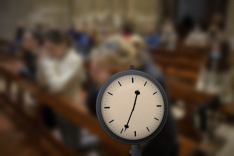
12:34
